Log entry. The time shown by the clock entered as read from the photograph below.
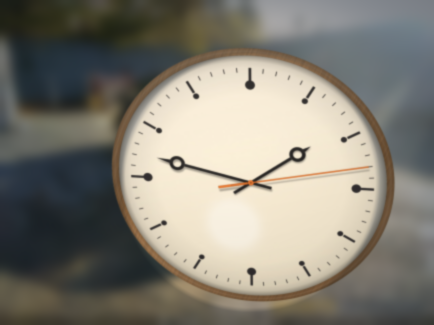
1:47:13
